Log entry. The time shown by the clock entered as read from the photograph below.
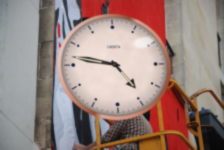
4:47
